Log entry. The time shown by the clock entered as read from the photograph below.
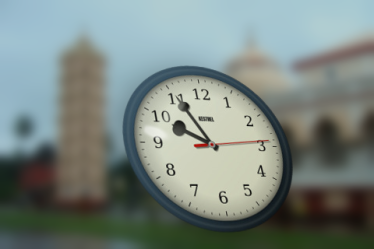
9:55:14
